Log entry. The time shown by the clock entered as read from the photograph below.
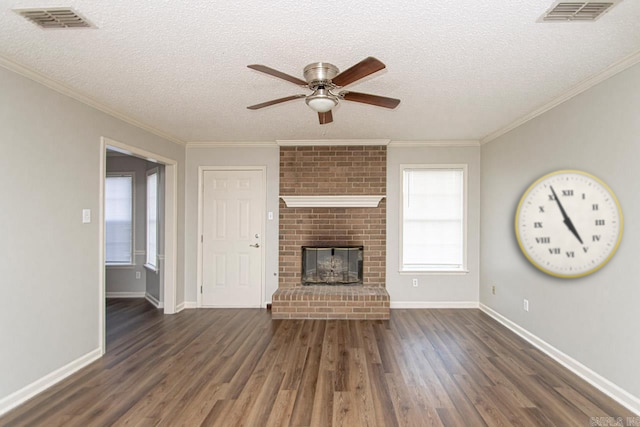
4:56
